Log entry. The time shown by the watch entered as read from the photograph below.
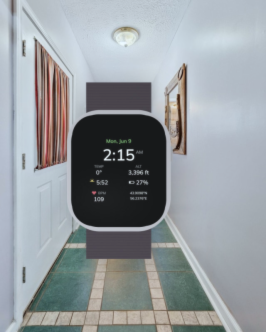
2:15
